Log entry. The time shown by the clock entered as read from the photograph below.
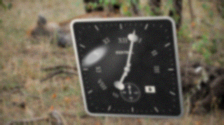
7:03
